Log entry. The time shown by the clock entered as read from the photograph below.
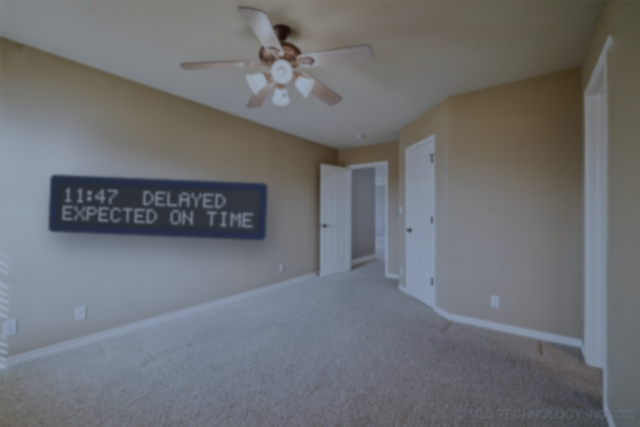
11:47
